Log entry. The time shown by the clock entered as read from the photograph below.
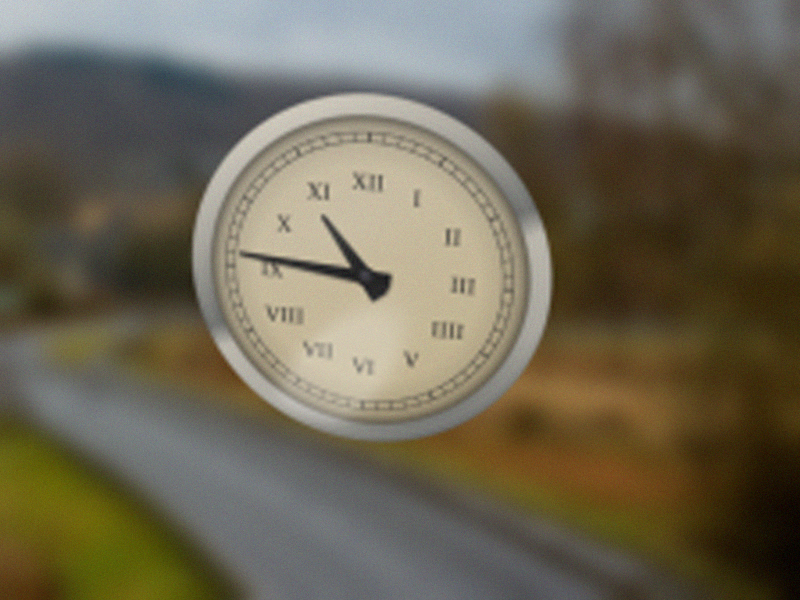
10:46
